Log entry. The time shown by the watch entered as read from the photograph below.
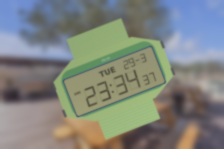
23:34
